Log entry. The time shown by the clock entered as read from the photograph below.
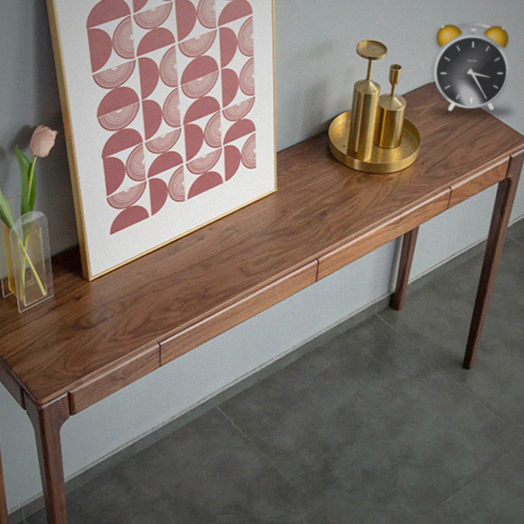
3:25
